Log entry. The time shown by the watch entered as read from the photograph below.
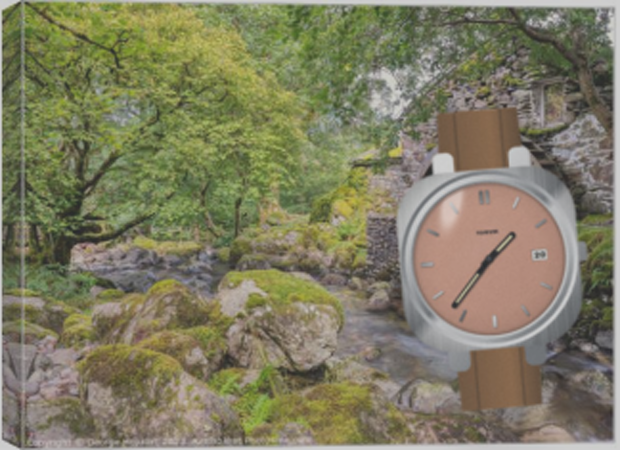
1:37
